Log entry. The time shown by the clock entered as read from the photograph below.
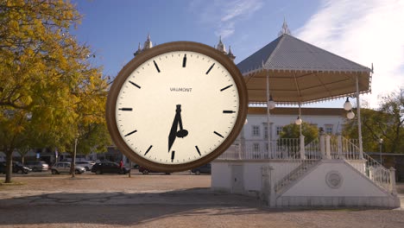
5:31
